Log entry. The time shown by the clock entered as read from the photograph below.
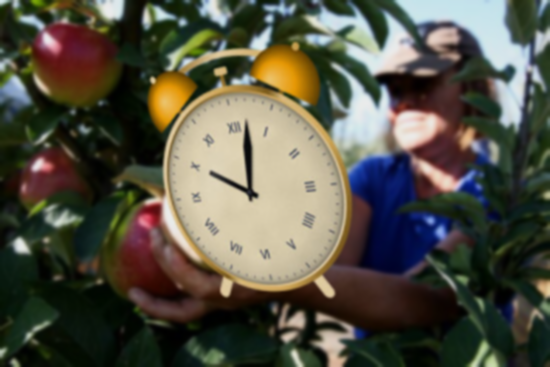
10:02
